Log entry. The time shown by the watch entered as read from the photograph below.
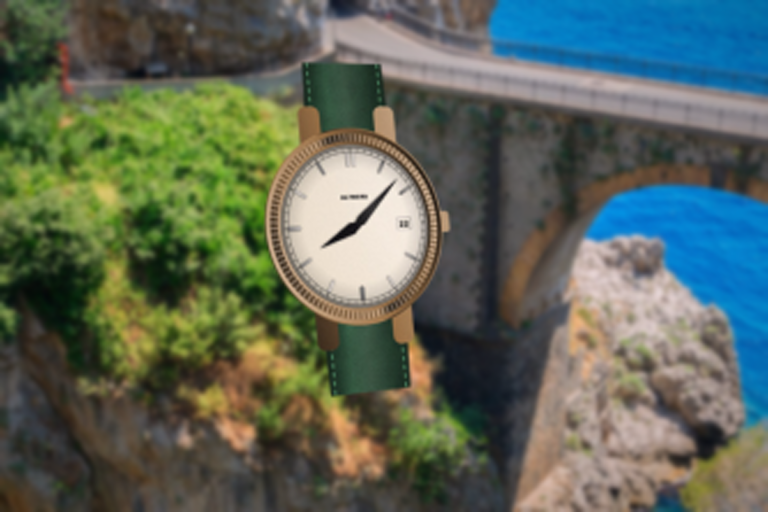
8:08
